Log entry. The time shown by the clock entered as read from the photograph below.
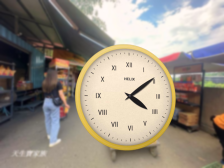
4:09
